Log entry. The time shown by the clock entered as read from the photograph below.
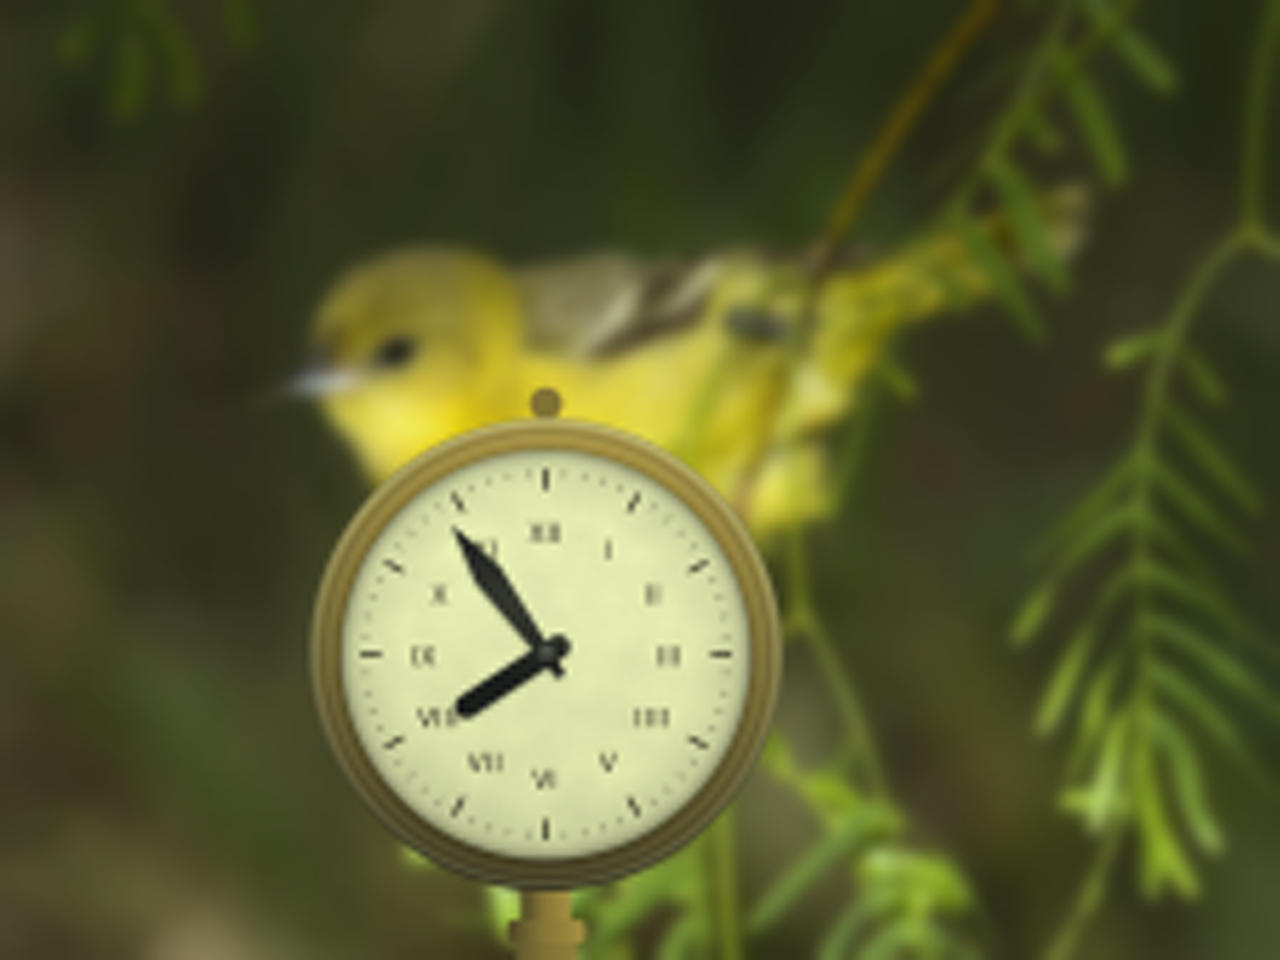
7:54
